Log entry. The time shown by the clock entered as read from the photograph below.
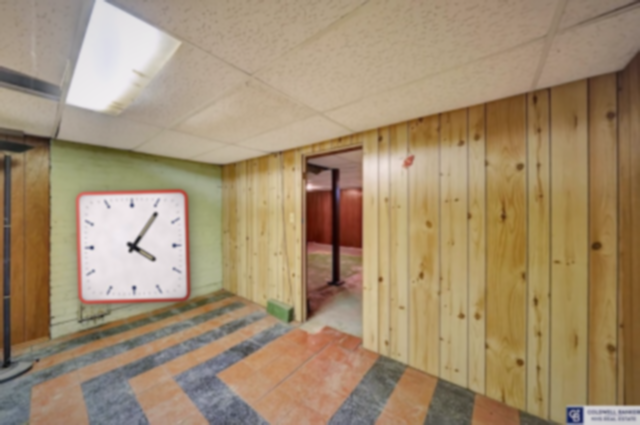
4:06
